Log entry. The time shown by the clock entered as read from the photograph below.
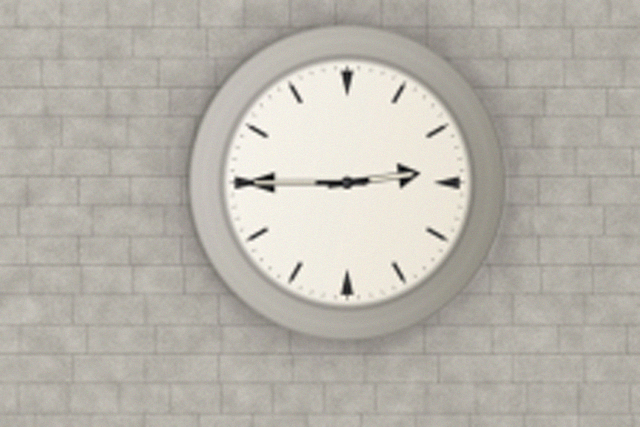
2:45
